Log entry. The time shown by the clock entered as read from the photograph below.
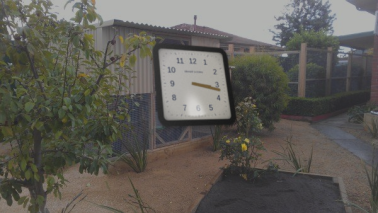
3:17
